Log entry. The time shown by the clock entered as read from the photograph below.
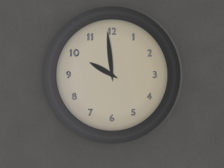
9:59
